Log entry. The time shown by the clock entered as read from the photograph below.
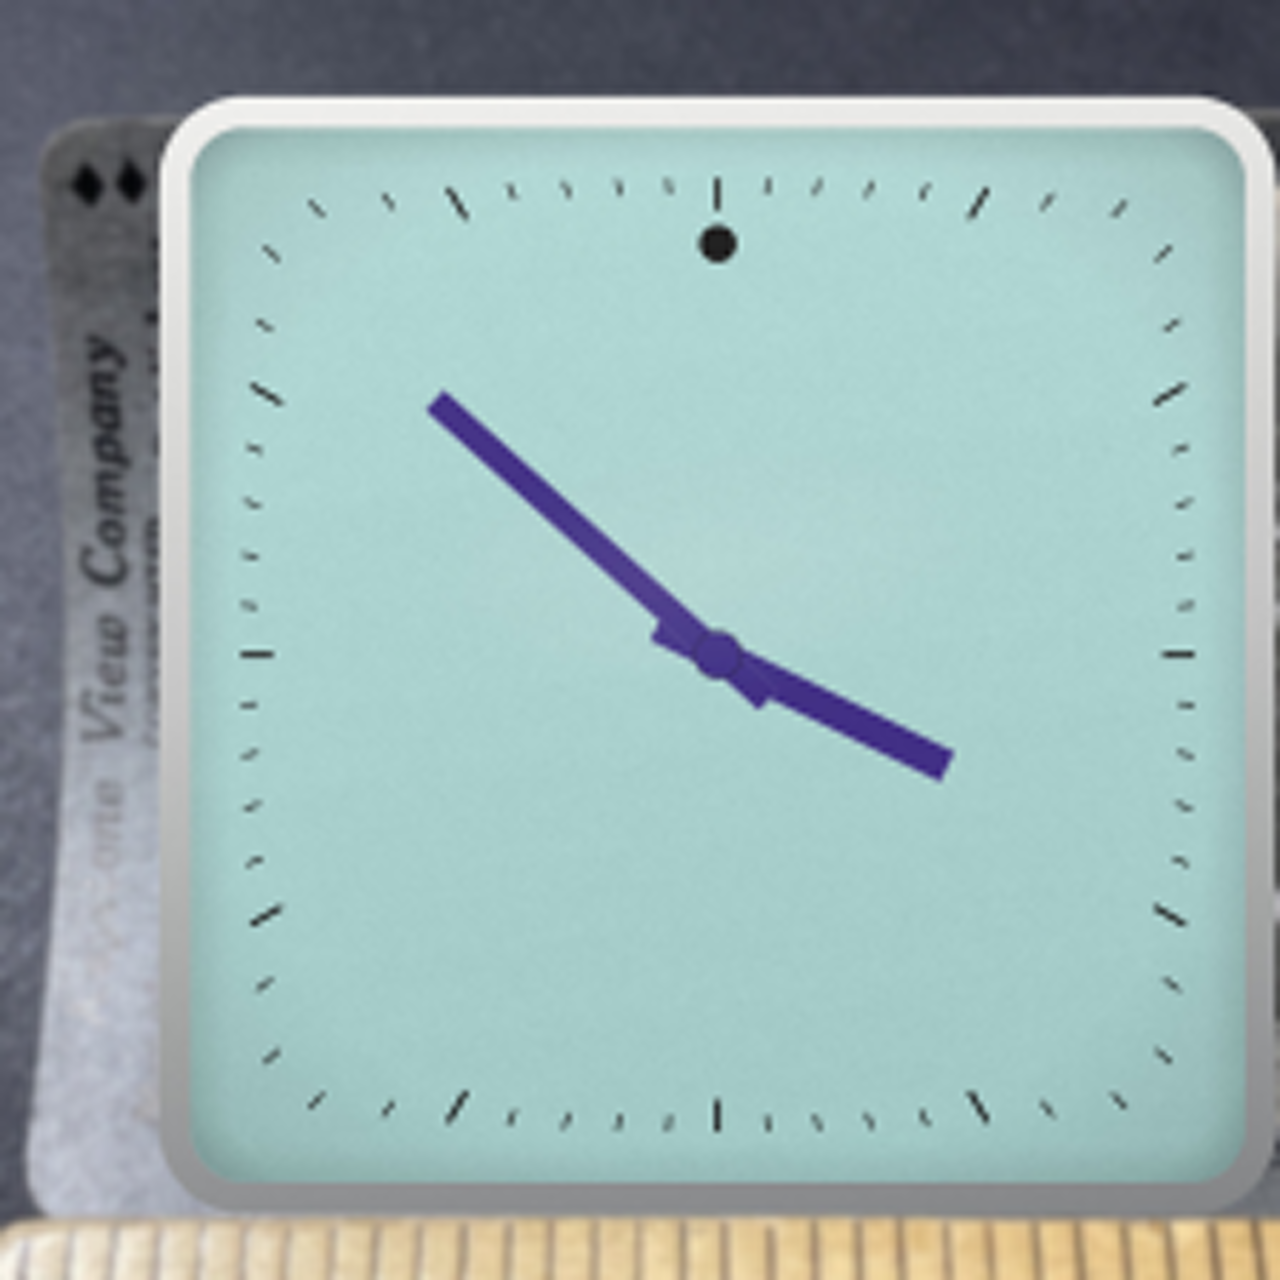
3:52
